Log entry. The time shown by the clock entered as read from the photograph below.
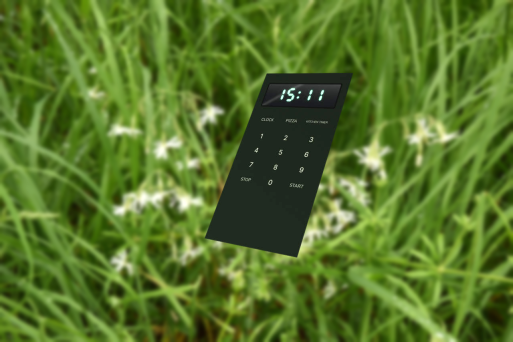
15:11
